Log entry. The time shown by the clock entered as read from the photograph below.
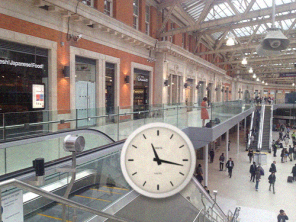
11:17
